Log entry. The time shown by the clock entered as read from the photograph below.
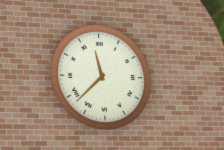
11:38
